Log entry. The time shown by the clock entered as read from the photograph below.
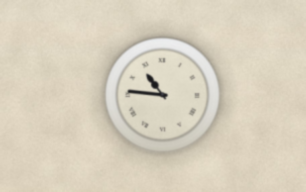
10:46
